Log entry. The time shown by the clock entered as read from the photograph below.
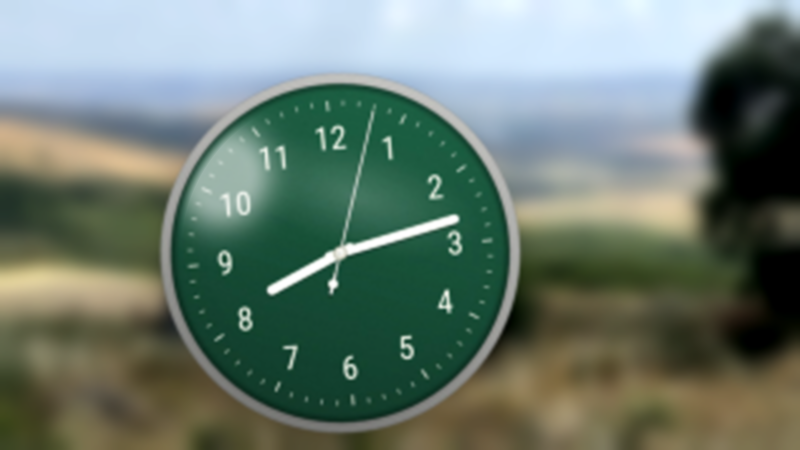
8:13:03
